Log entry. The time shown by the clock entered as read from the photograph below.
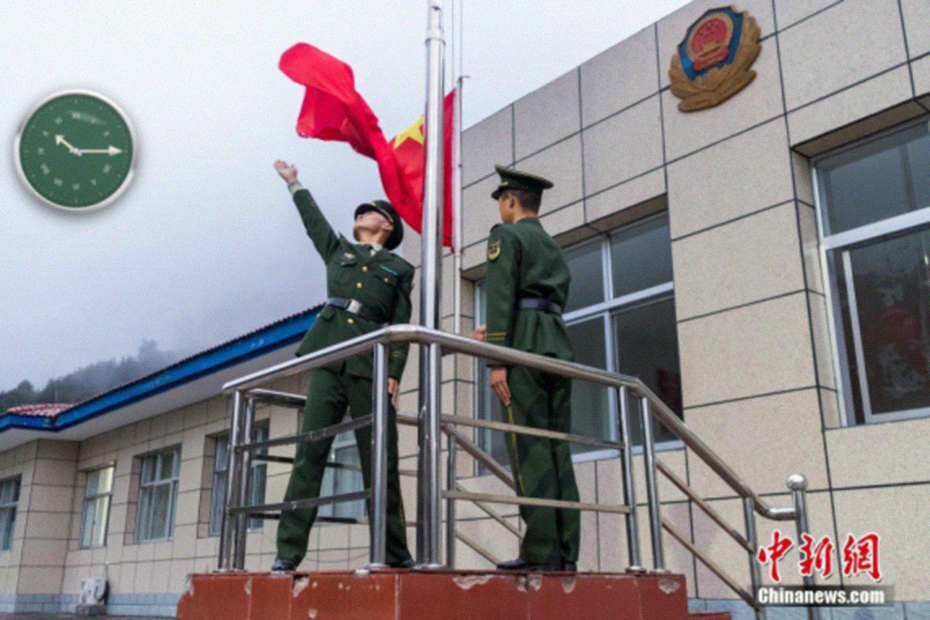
10:15
